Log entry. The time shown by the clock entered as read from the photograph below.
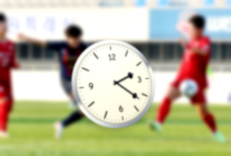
2:22
